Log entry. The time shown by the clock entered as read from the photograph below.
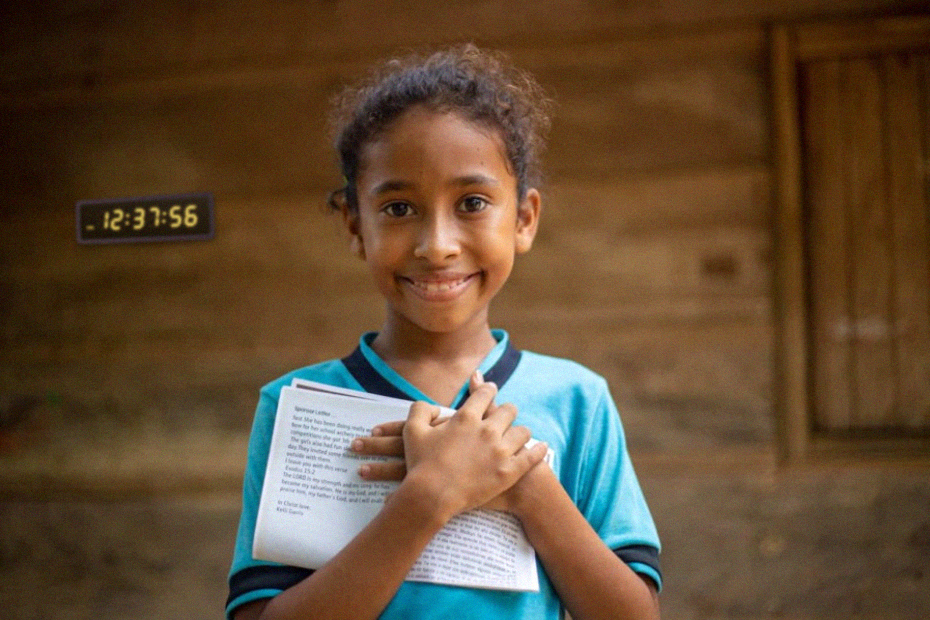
12:37:56
